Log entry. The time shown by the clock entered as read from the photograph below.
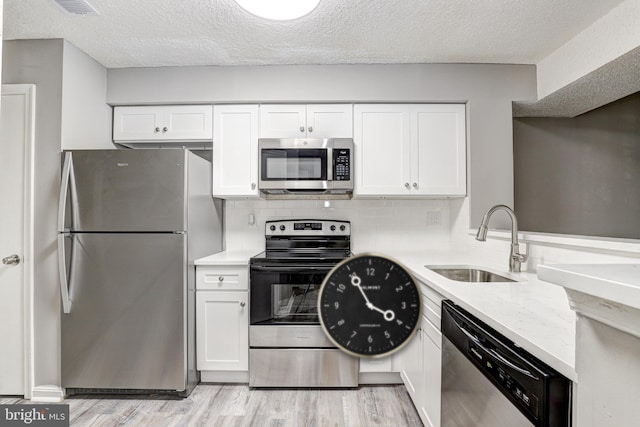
3:55
